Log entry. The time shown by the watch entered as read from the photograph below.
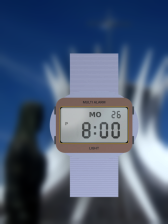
8:00
